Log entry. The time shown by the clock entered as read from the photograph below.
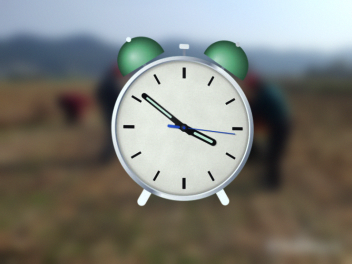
3:51:16
